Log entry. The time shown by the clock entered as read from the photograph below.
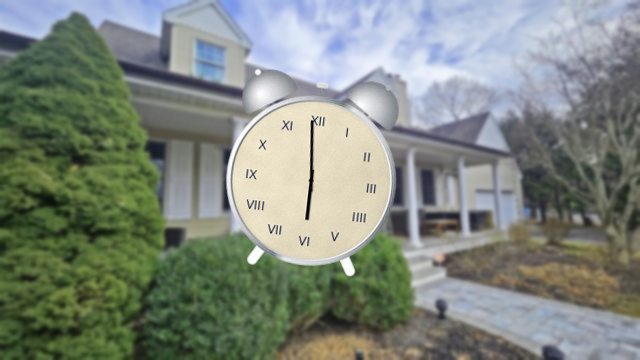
5:59
